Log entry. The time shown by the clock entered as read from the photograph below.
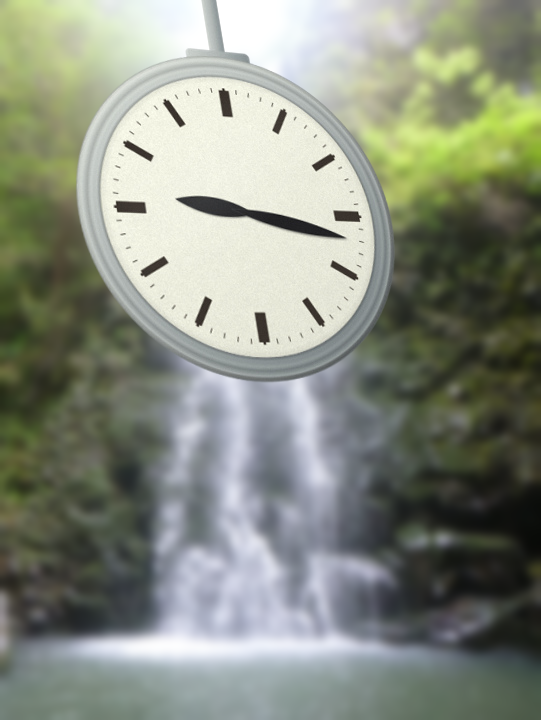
9:17
